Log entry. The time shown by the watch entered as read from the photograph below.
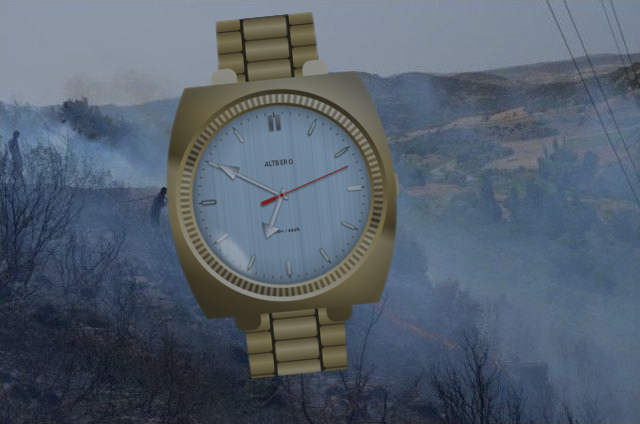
6:50:12
